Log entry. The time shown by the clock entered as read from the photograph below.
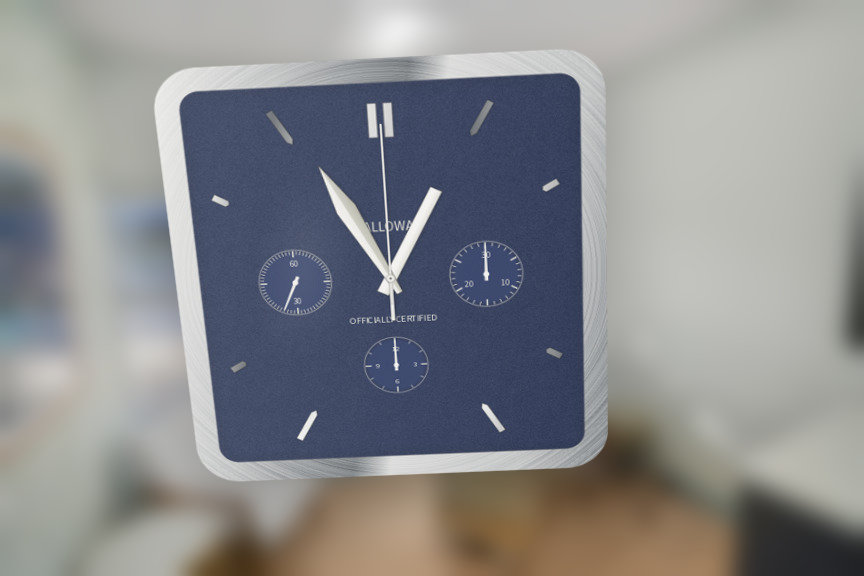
12:55:34
